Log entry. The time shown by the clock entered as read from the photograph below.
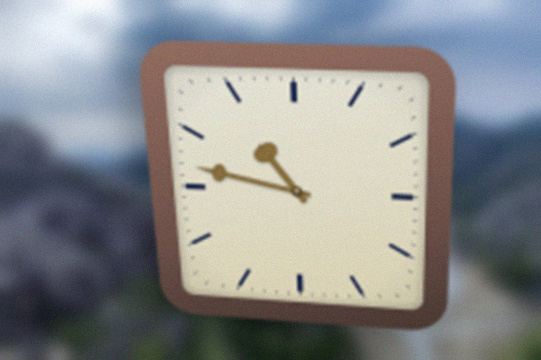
10:47
